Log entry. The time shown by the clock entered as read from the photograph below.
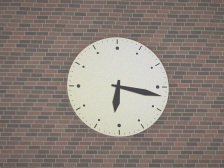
6:17
